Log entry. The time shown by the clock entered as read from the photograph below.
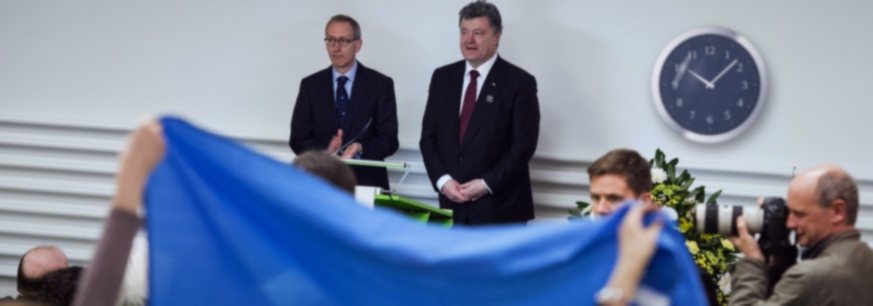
10:08
